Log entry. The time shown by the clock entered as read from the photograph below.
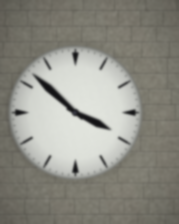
3:52
